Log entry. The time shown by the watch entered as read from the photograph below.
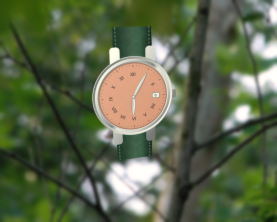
6:05
